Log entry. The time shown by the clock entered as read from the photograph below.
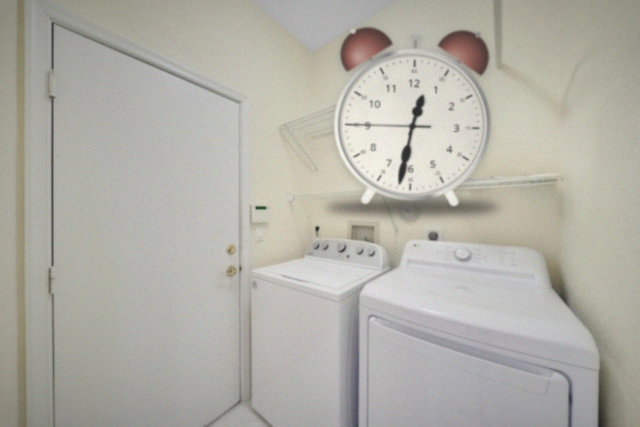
12:31:45
